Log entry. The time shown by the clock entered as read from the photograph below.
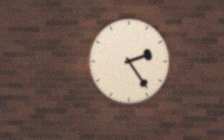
2:24
